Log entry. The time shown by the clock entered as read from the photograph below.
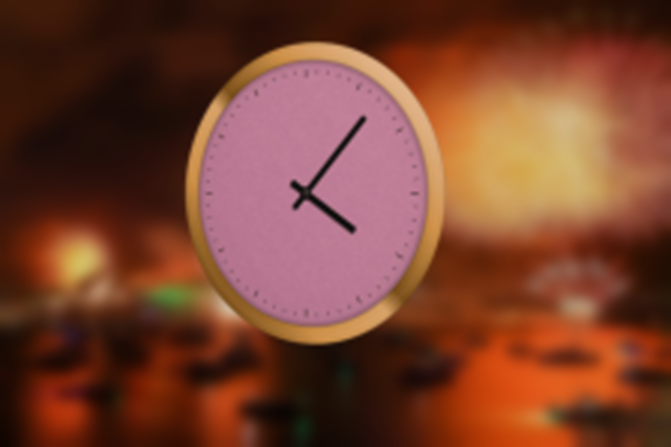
4:07
